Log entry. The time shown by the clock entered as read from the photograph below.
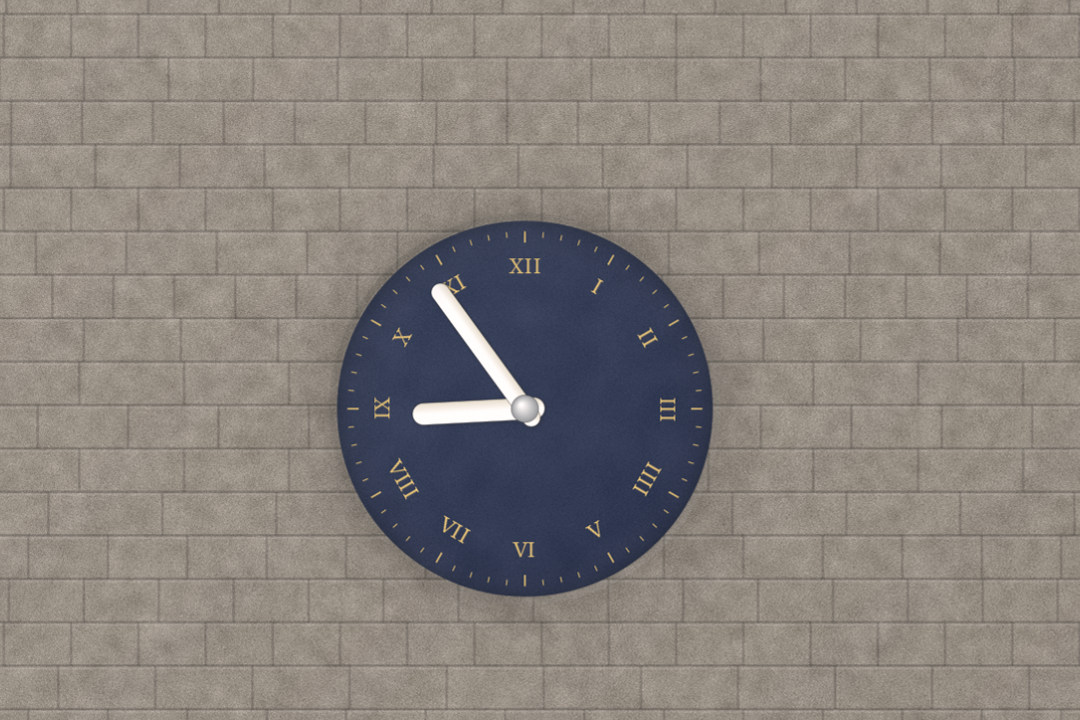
8:54
